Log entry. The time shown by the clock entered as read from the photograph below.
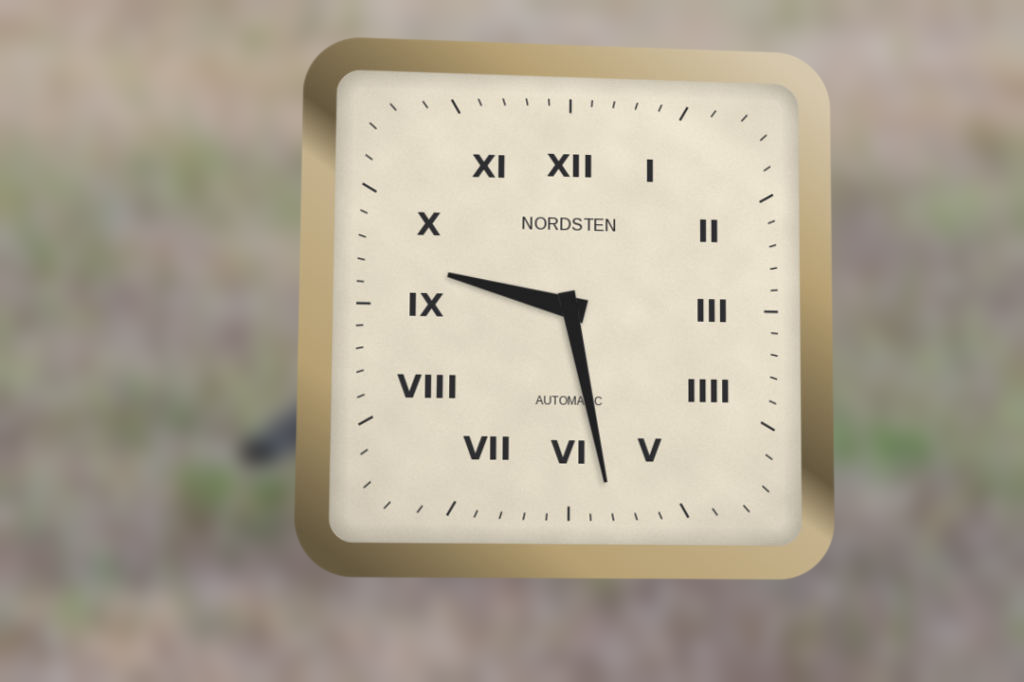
9:28
